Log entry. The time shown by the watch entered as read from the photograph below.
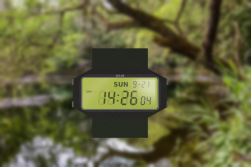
14:26:04
